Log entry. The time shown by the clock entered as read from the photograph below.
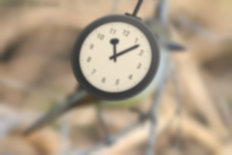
11:07
